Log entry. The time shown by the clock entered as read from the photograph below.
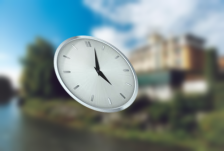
5:02
